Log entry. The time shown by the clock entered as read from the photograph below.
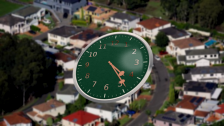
4:24
